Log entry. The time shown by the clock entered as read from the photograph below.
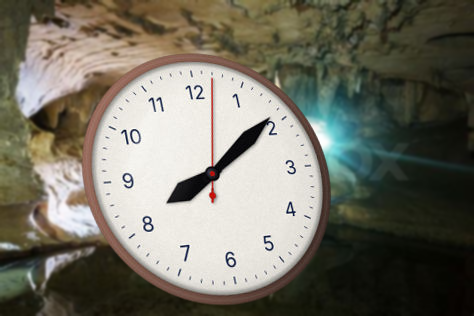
8:09:02
